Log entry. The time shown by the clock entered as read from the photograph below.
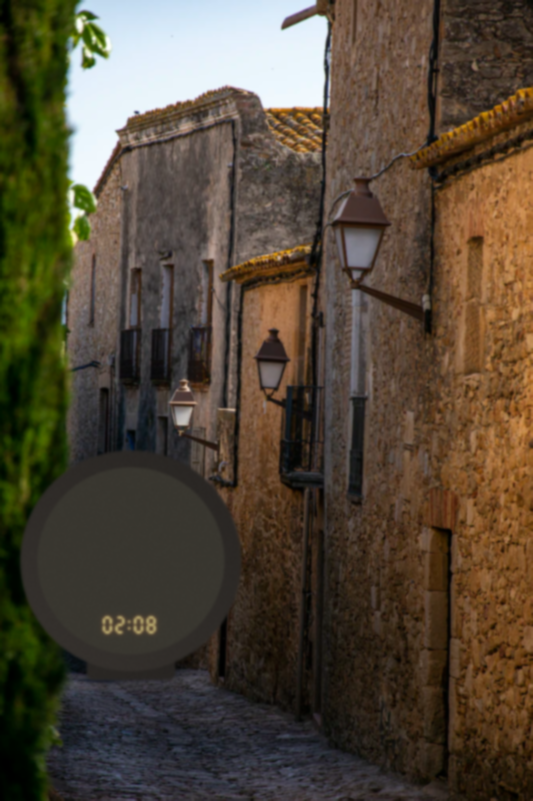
2:08
